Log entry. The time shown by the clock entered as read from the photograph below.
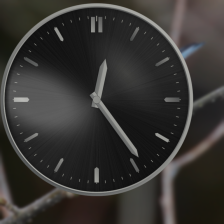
12:24
